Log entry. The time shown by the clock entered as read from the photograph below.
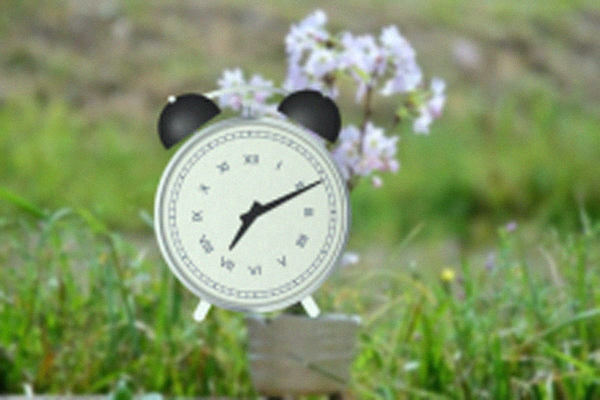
7:11
